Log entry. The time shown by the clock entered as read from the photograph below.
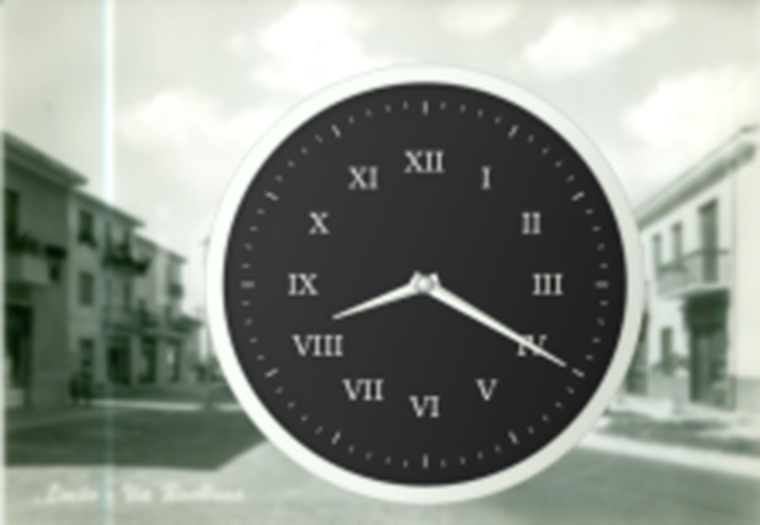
8:20
